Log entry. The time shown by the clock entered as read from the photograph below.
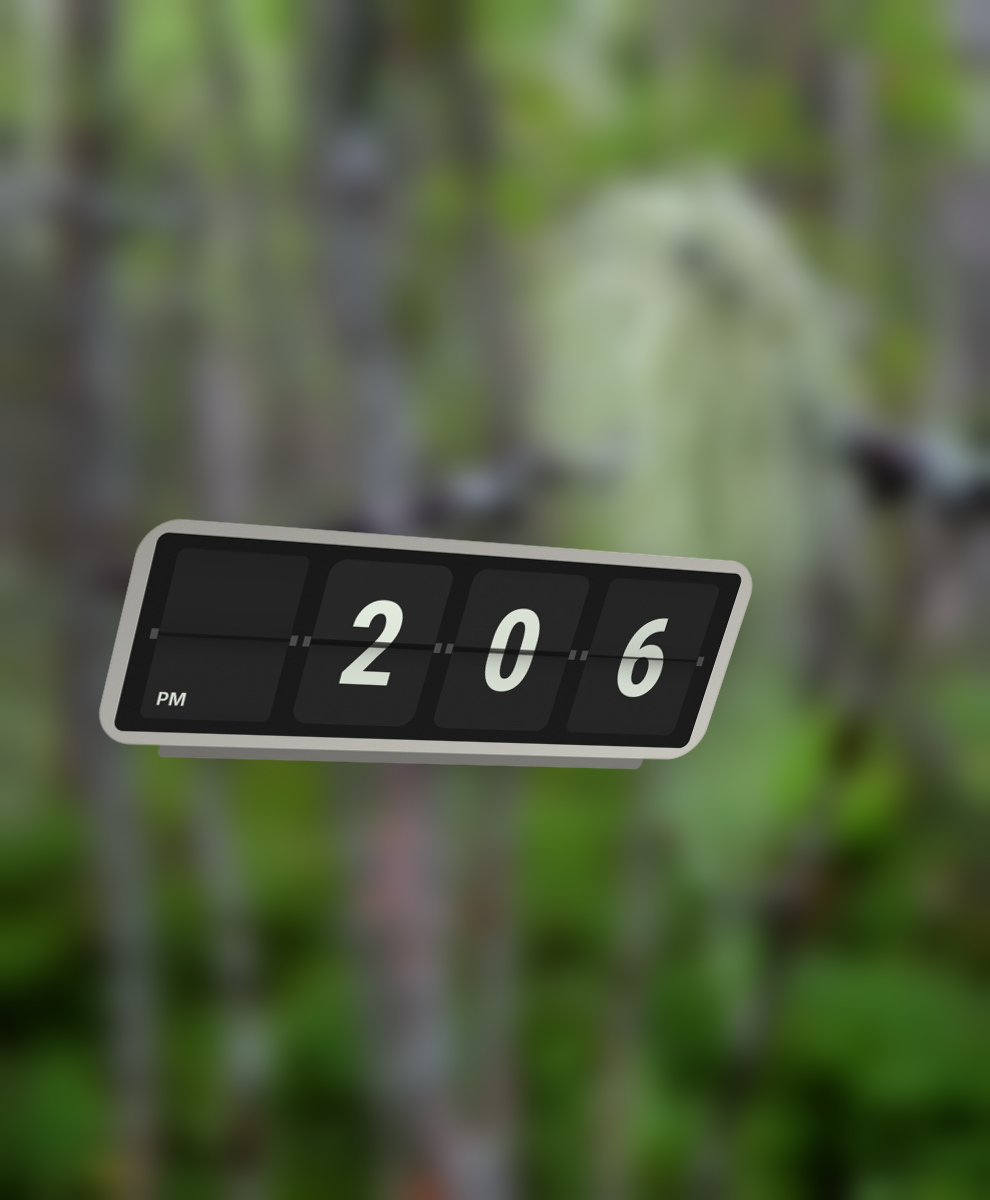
2:06
